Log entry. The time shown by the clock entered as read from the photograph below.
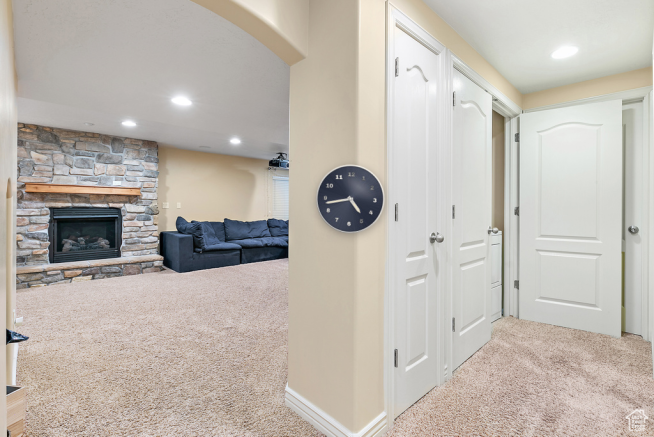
4:43
